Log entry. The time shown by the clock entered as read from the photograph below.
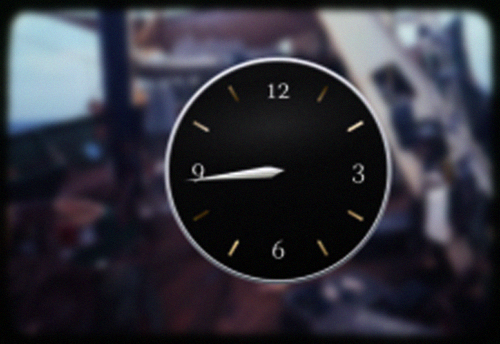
8:44
